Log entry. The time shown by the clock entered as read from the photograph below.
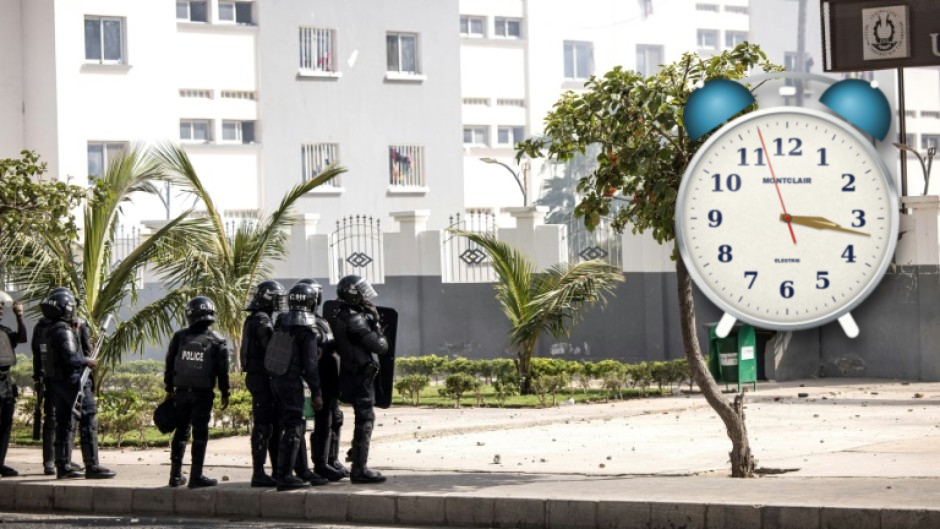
3:16:57
